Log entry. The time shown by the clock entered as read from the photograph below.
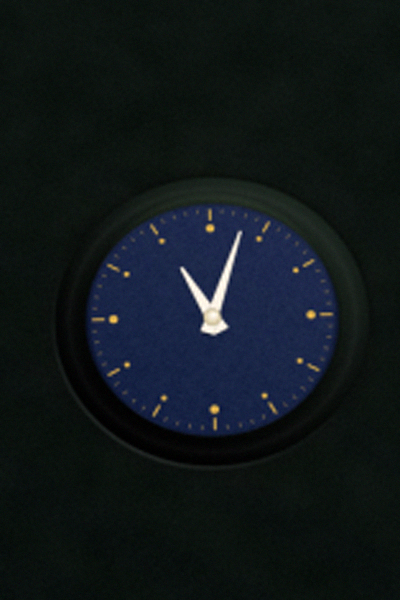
11:03
